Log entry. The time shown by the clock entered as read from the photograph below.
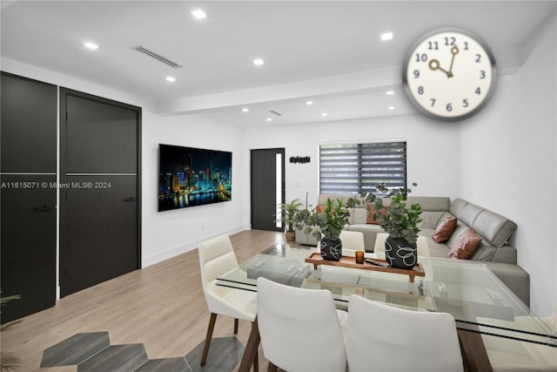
10:02
